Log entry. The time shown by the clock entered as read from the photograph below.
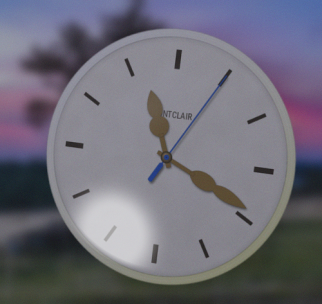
11:19:05
